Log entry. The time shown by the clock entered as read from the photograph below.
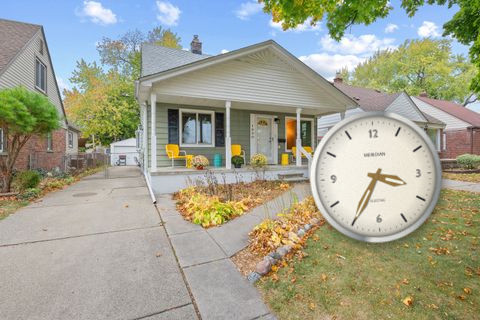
3:35
